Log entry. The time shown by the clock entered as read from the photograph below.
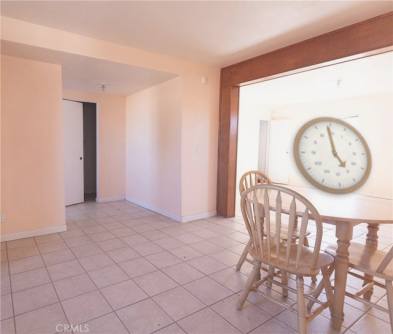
4:59
